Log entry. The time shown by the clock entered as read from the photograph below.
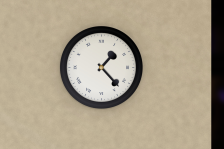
1:23
